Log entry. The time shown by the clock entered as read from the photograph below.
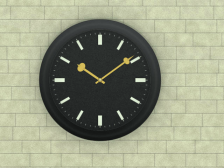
10:09
